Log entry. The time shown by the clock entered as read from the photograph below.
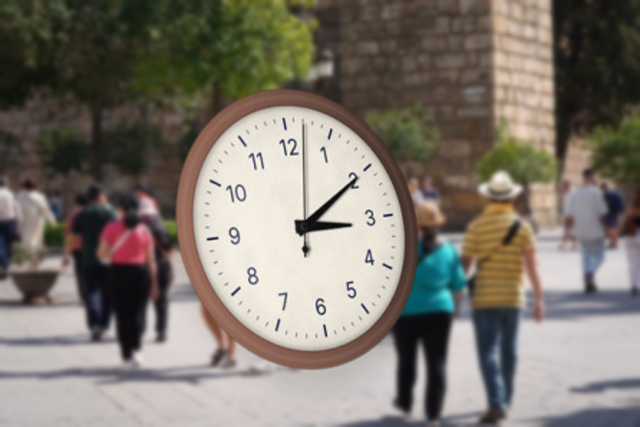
3:10:02
